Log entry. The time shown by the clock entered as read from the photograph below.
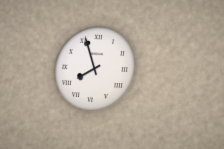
7:56
